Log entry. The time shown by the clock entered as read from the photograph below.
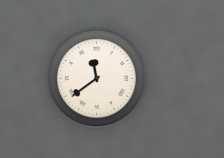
11:39
